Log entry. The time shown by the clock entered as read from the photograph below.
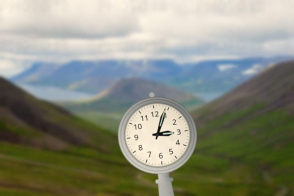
3:04
